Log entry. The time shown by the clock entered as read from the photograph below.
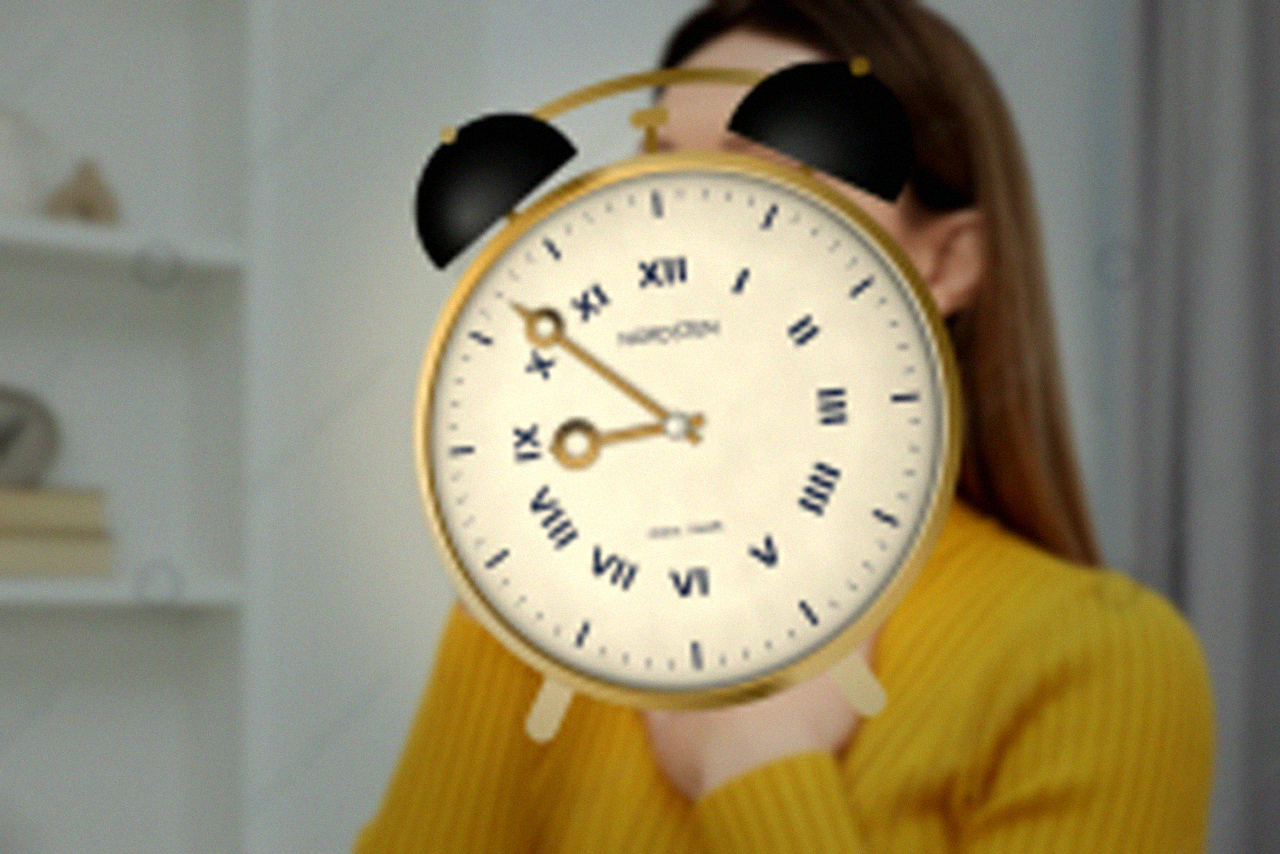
8:52
